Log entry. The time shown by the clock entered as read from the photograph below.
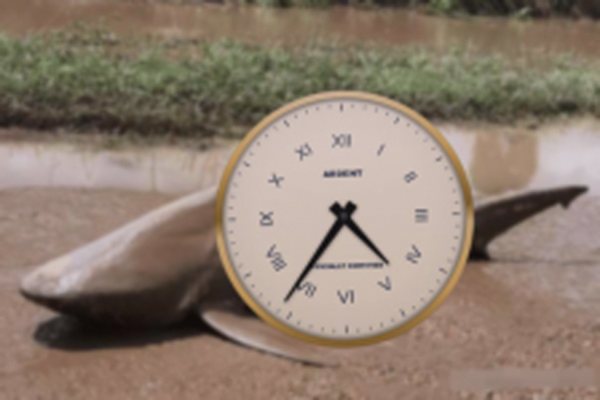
4:36
